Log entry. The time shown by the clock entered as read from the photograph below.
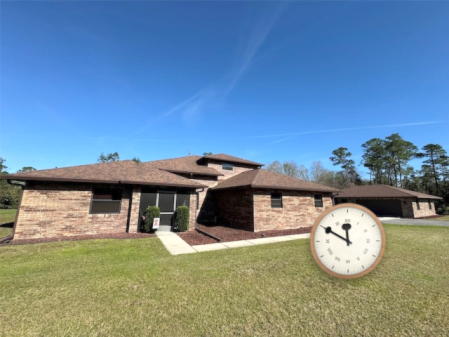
11:50
